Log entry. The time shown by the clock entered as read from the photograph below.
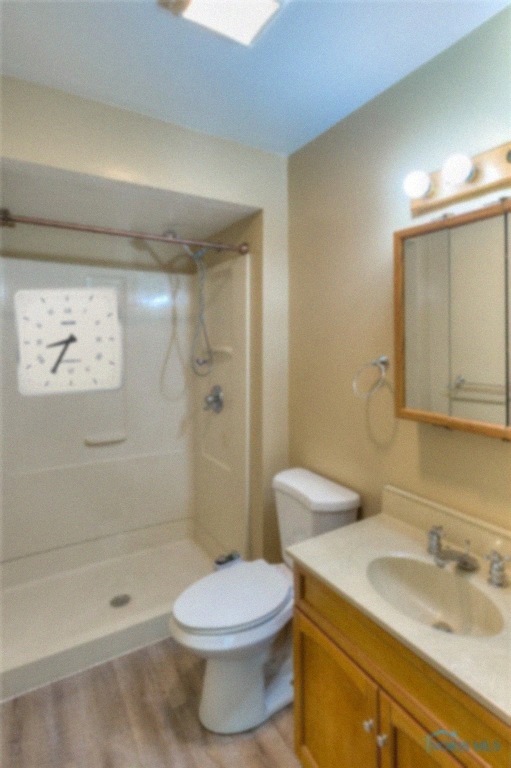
8:35
